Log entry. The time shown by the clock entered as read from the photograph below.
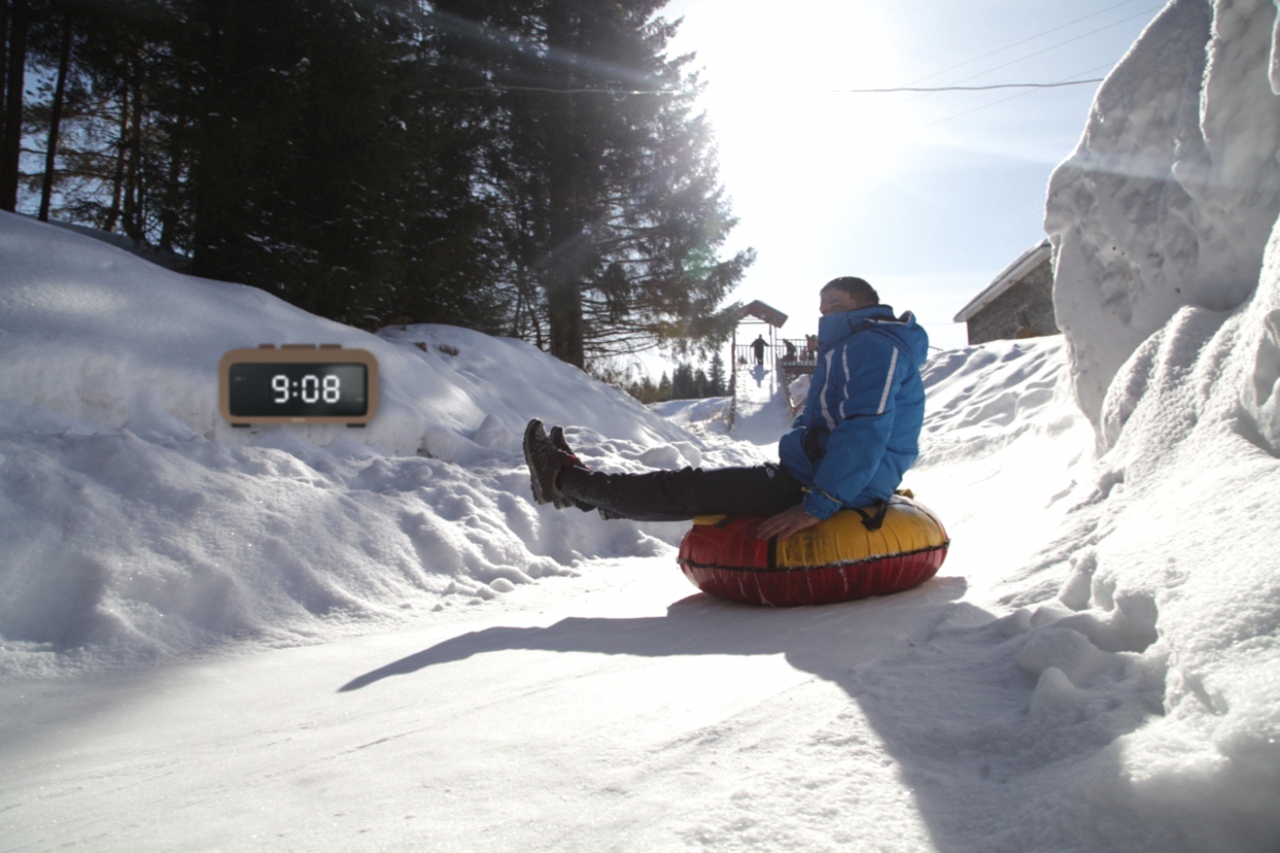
9:08
